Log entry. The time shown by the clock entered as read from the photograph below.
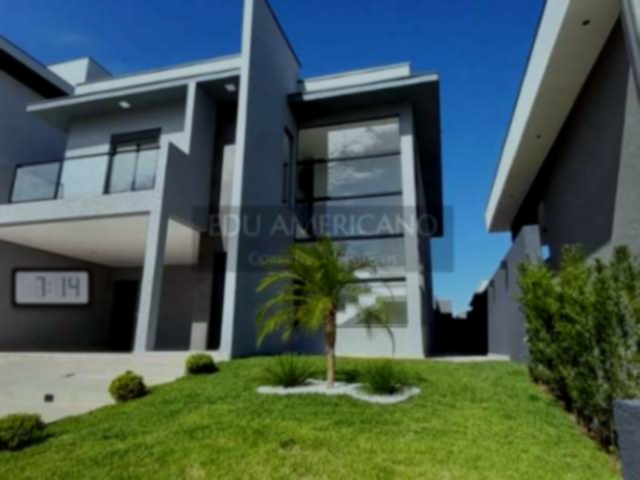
7:14
